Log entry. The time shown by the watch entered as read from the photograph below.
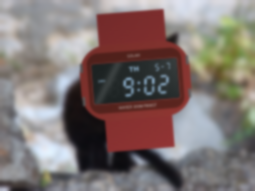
9:02
